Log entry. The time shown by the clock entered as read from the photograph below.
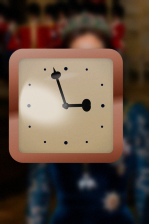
2:57
